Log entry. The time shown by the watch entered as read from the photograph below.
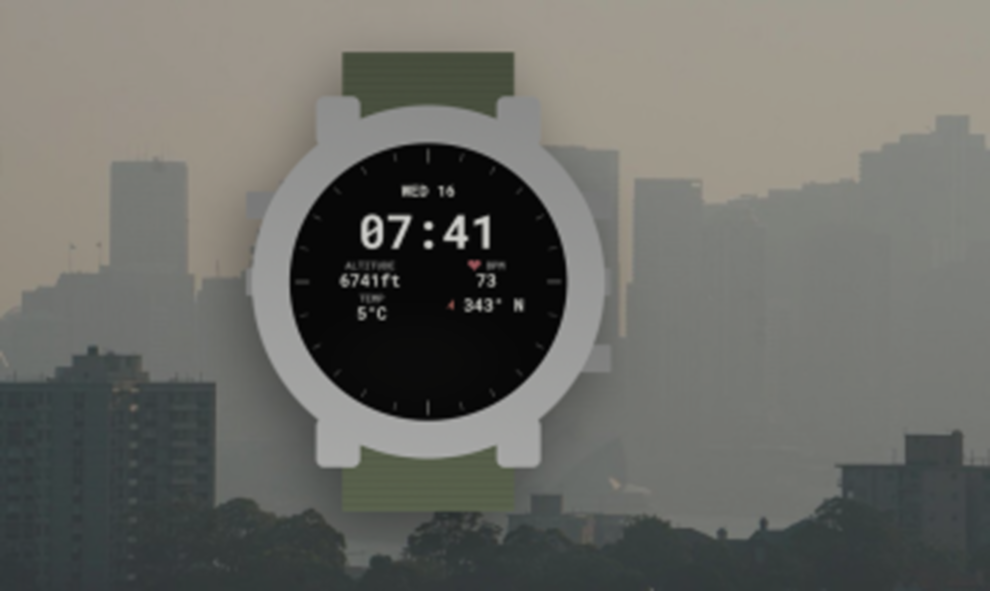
7:41
